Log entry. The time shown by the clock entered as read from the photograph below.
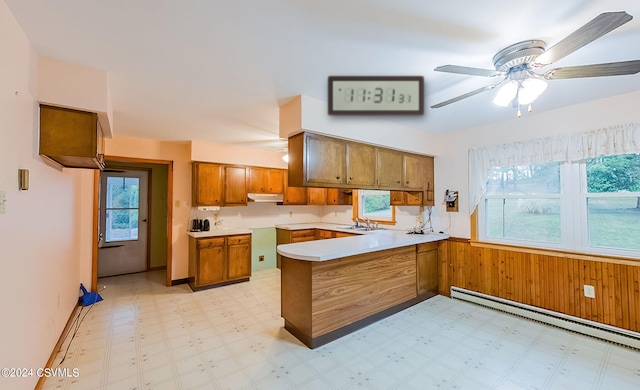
11:31
